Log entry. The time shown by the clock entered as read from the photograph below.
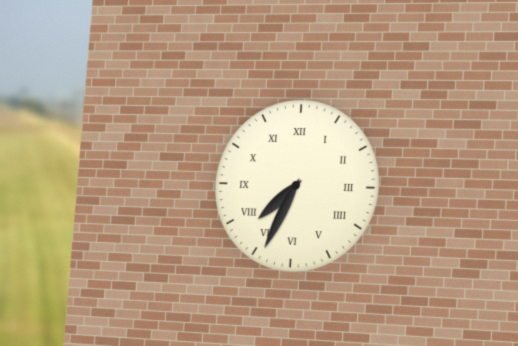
7:34
